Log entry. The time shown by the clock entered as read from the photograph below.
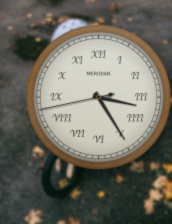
3:24:43
